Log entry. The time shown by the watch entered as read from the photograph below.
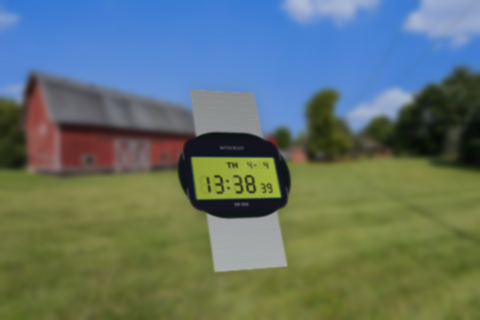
13:38
